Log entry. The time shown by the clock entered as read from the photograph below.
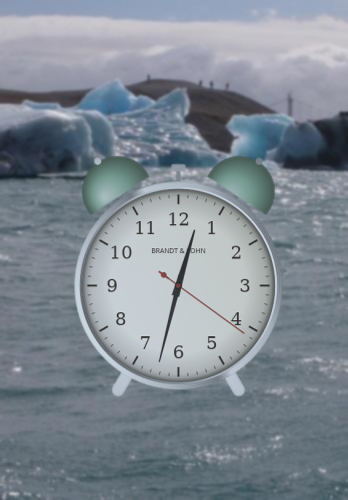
12:32:21
